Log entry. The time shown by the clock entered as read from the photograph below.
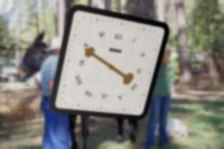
3:49
